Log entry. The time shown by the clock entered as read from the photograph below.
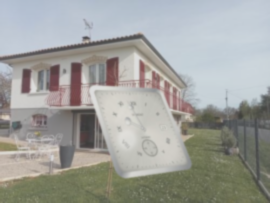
9:58
